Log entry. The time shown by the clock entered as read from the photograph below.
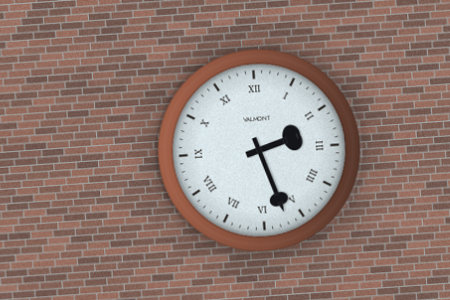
2:27
